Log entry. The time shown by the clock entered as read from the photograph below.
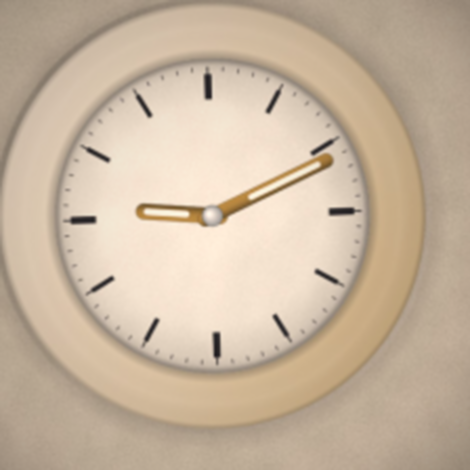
9:11
